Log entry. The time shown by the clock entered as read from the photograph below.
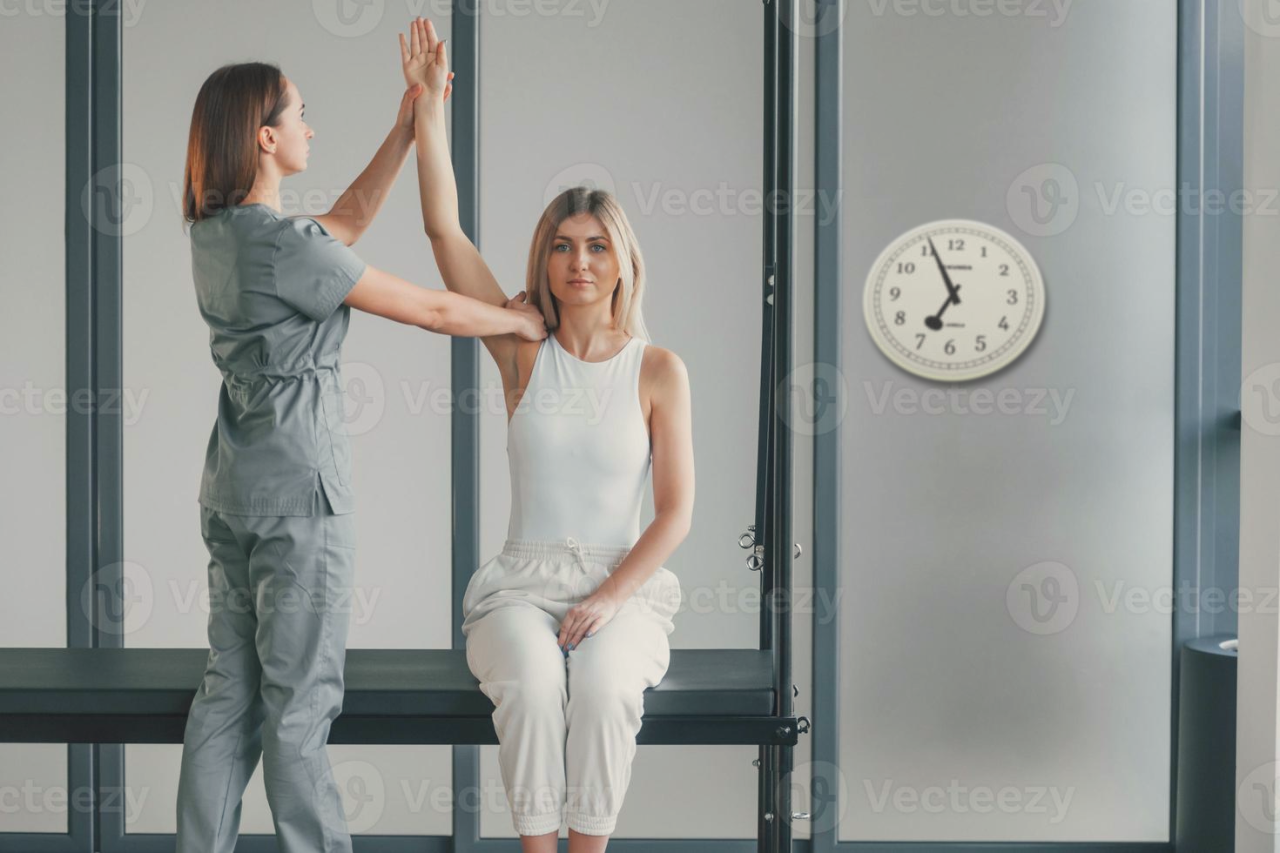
6:56
